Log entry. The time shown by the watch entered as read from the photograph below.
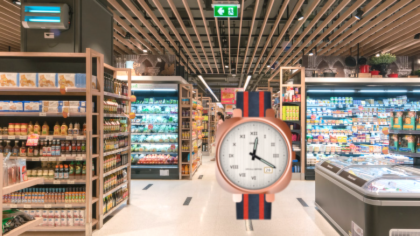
12:20
